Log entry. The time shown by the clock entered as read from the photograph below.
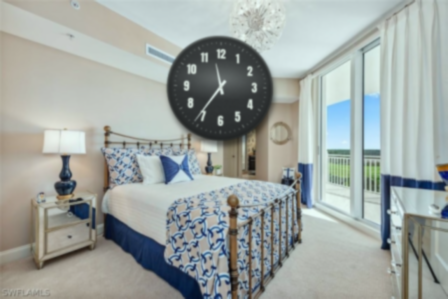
11:36
